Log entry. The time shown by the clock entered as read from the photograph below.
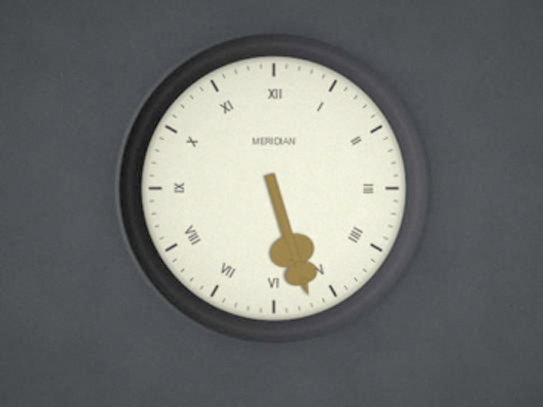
5:27
